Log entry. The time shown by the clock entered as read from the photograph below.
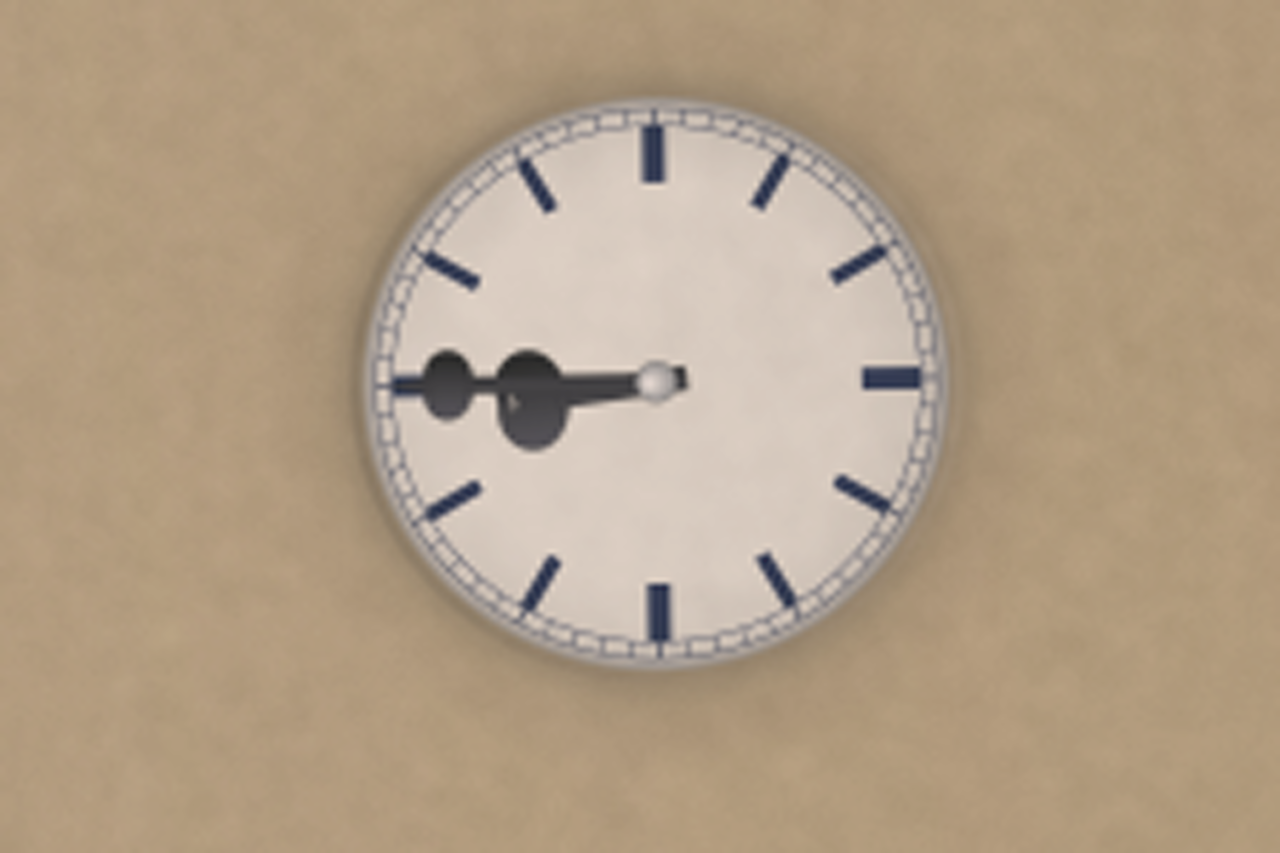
8:45
